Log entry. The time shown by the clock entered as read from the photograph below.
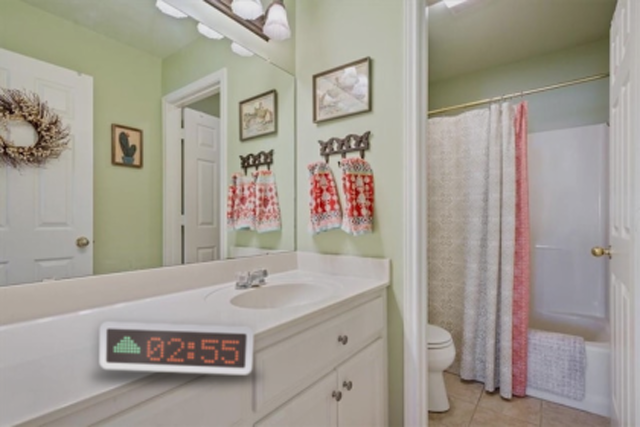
2:55
